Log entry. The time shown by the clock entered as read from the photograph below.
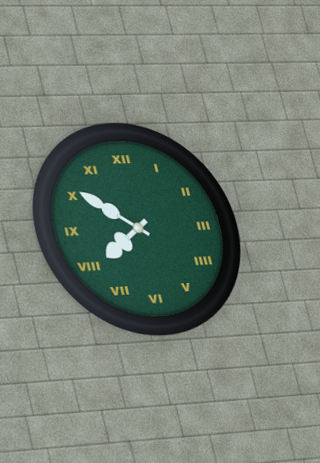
7:51
